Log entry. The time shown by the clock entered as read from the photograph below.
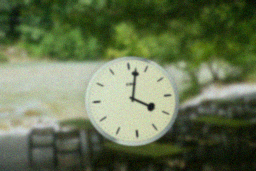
4:02
